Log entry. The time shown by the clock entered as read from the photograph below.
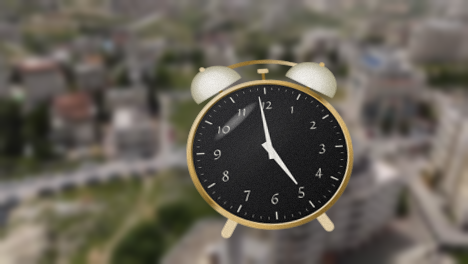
4:59
